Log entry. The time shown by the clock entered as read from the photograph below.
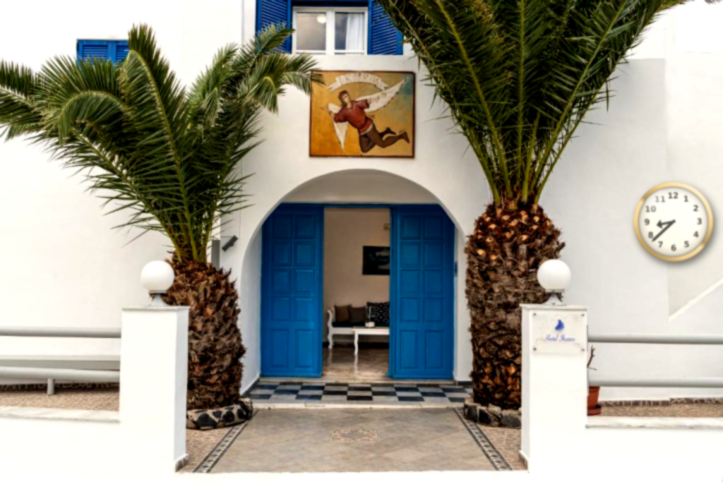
8:38
